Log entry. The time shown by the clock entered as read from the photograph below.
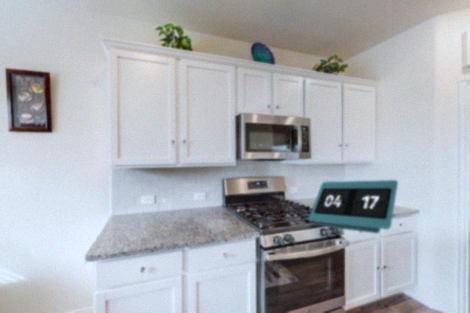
4:17
